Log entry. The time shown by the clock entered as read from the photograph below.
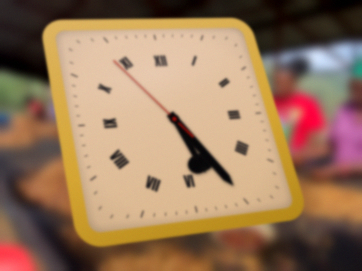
5:24:54
